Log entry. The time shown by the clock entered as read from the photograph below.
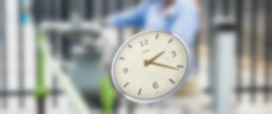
2:21
